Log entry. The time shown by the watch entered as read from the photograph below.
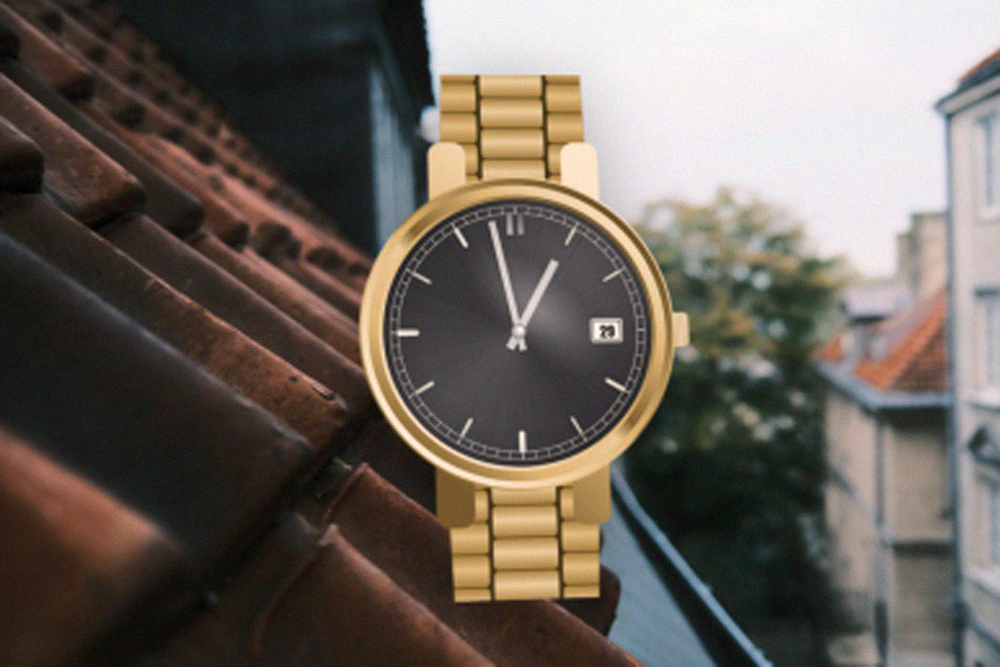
12:58
